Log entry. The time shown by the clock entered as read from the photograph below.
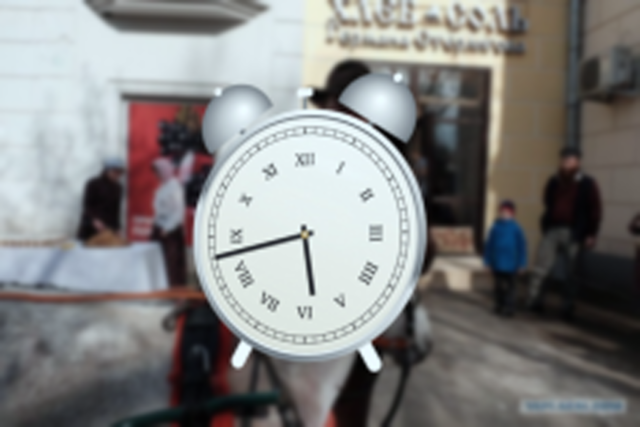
5:43
